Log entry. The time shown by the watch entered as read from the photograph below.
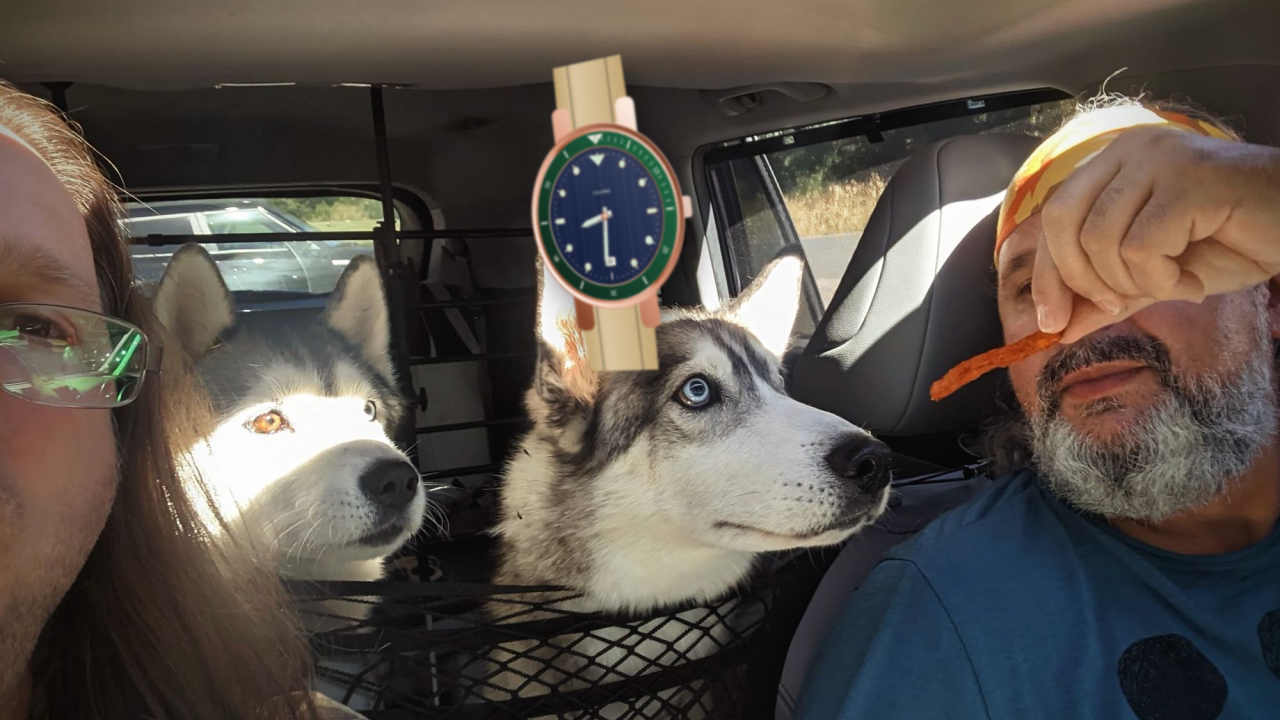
8:31
